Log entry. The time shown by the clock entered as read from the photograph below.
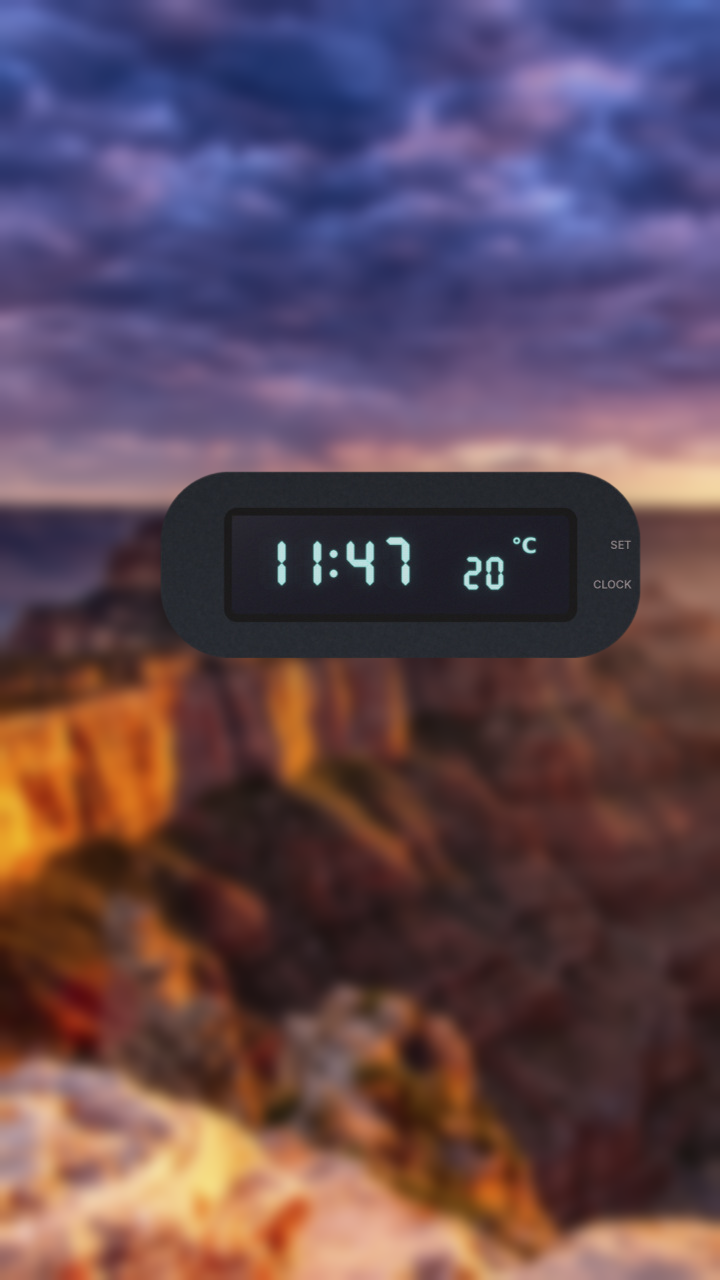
11:47
